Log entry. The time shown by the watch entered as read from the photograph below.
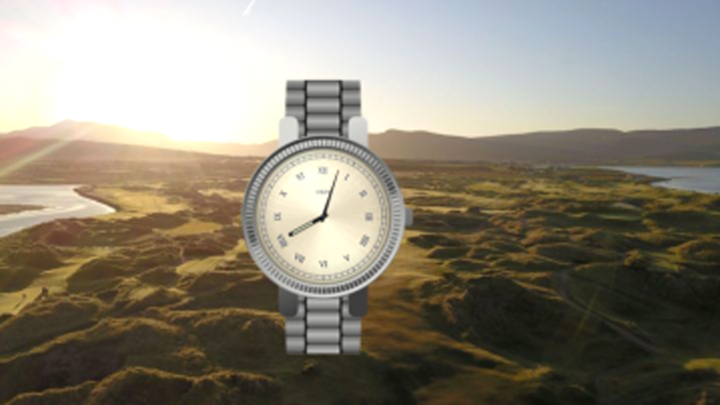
8:03
